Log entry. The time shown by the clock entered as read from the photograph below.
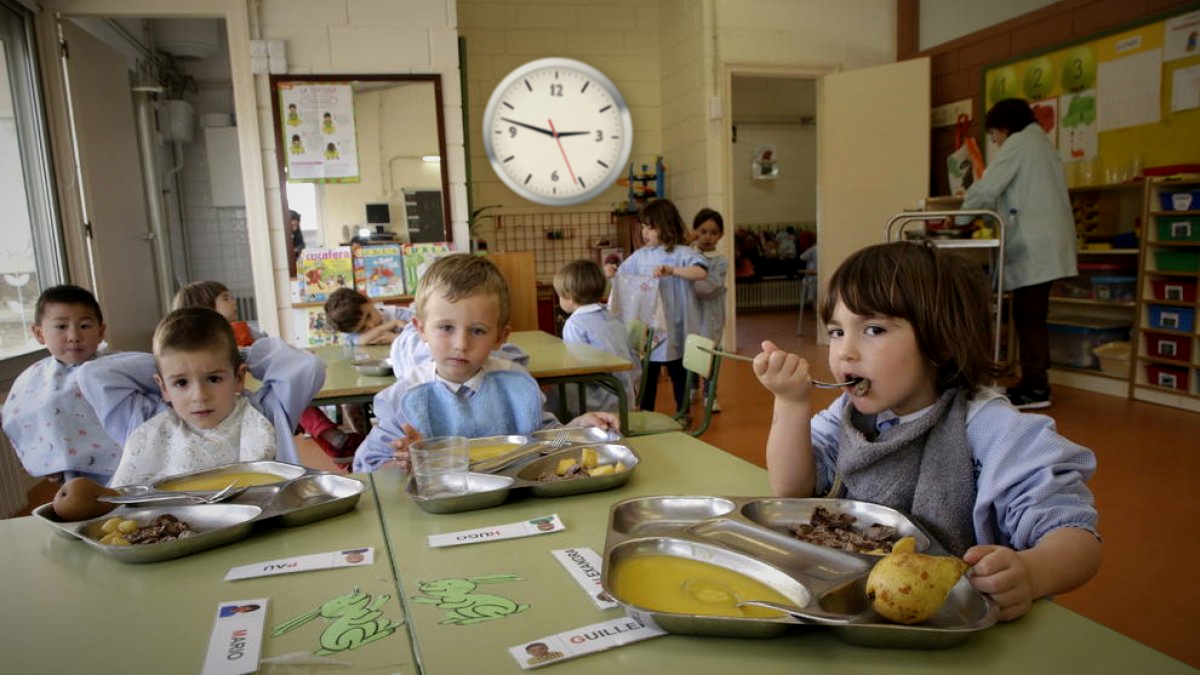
2:47:26
